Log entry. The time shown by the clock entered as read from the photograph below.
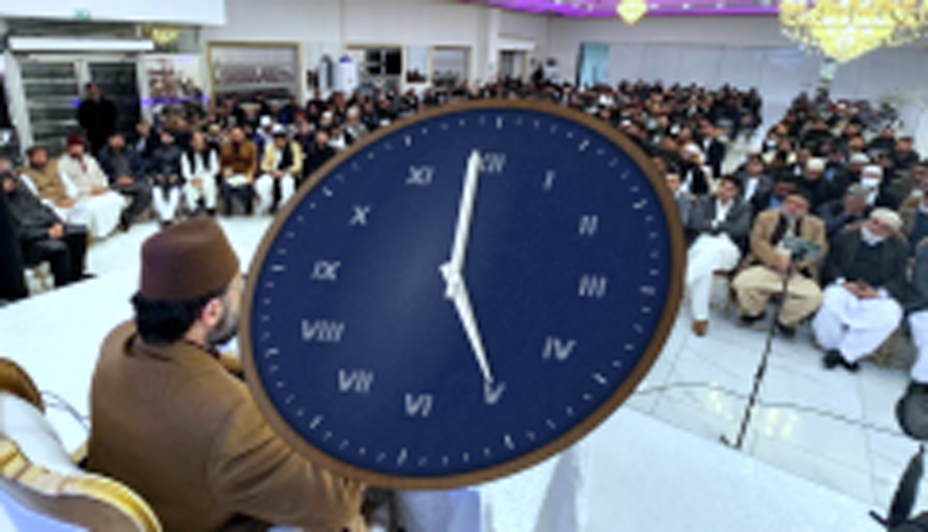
4:59
